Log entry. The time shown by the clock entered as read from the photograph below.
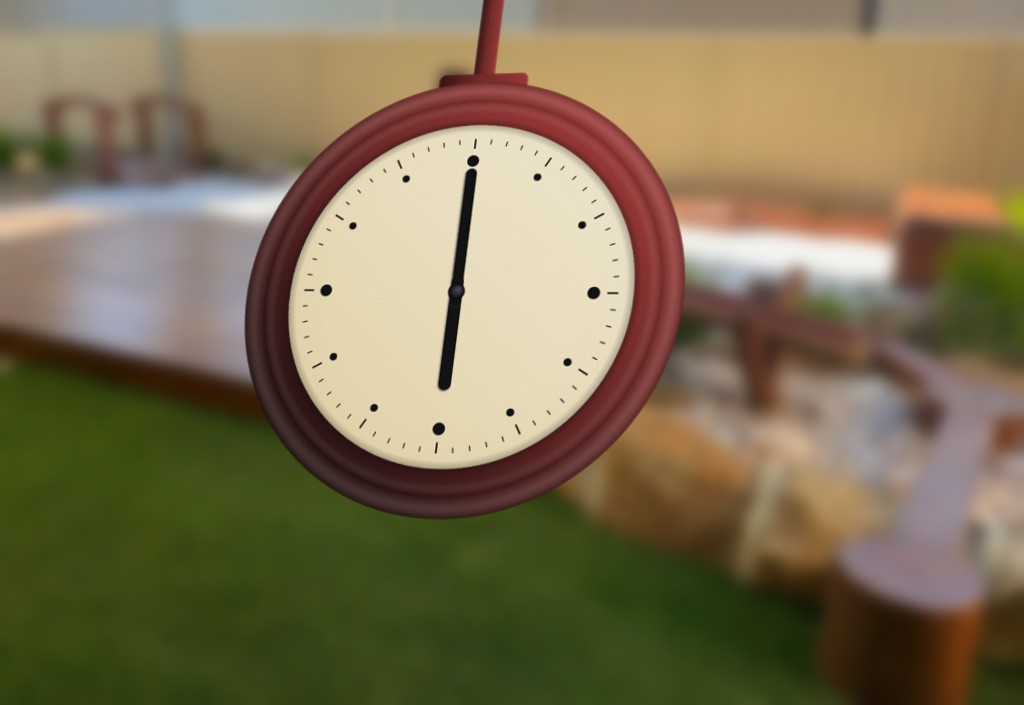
6:00
